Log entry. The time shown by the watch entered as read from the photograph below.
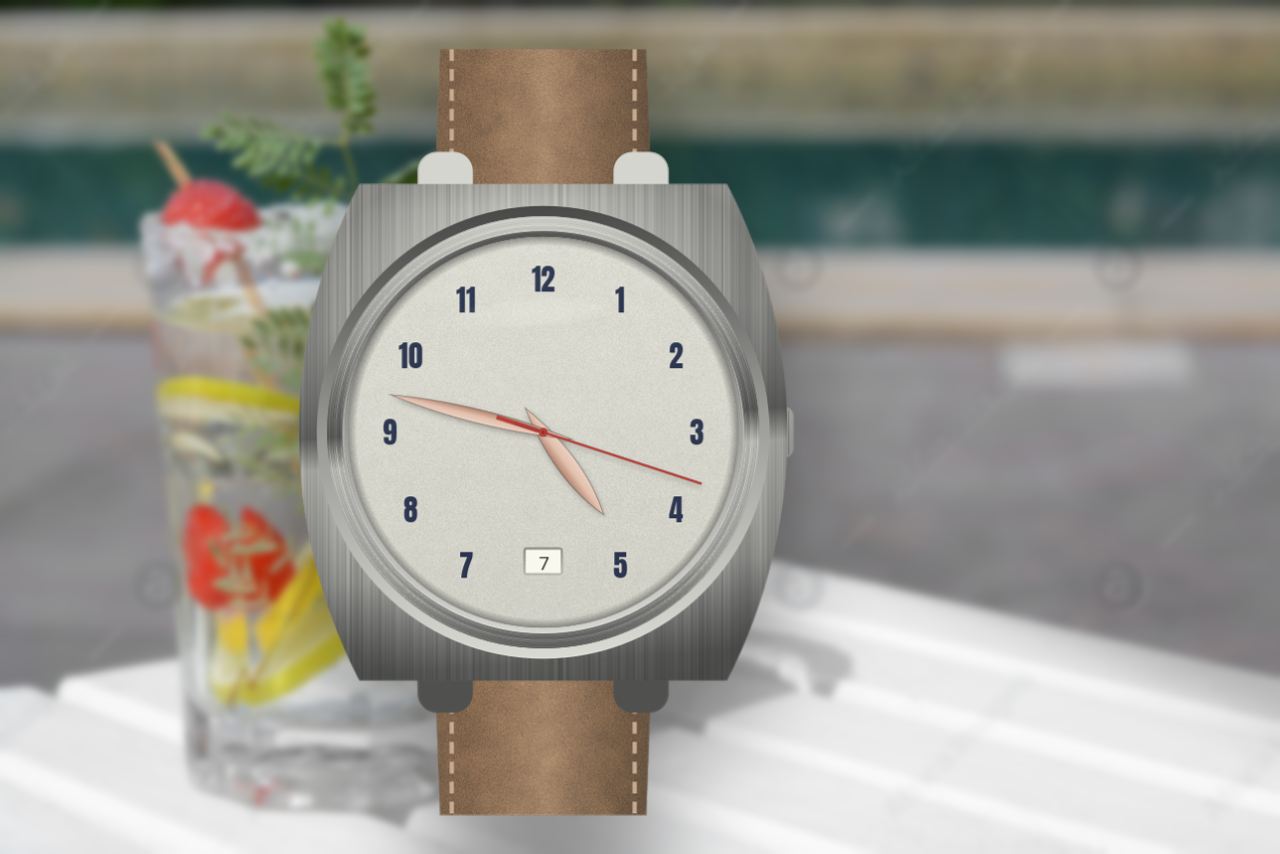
4:47:18
